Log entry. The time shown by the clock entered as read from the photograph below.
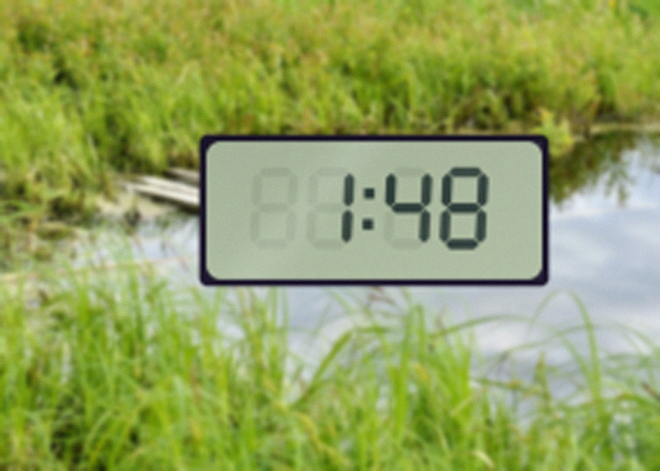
1:48
